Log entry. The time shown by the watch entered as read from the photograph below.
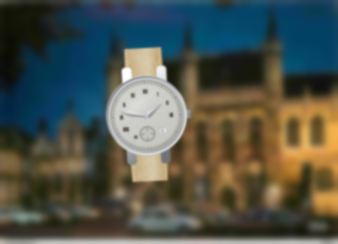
1:47
